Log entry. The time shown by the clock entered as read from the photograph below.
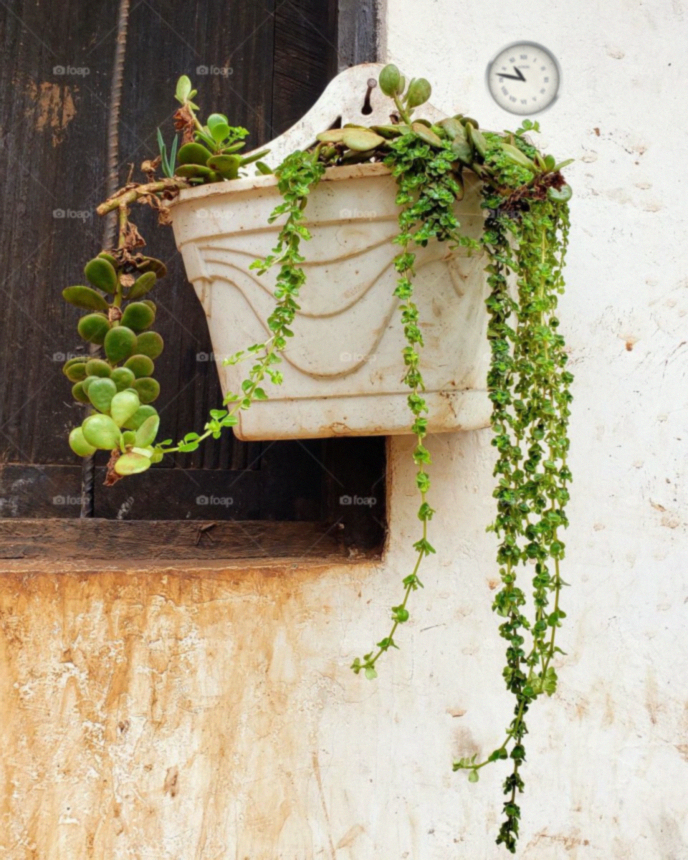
10:47
